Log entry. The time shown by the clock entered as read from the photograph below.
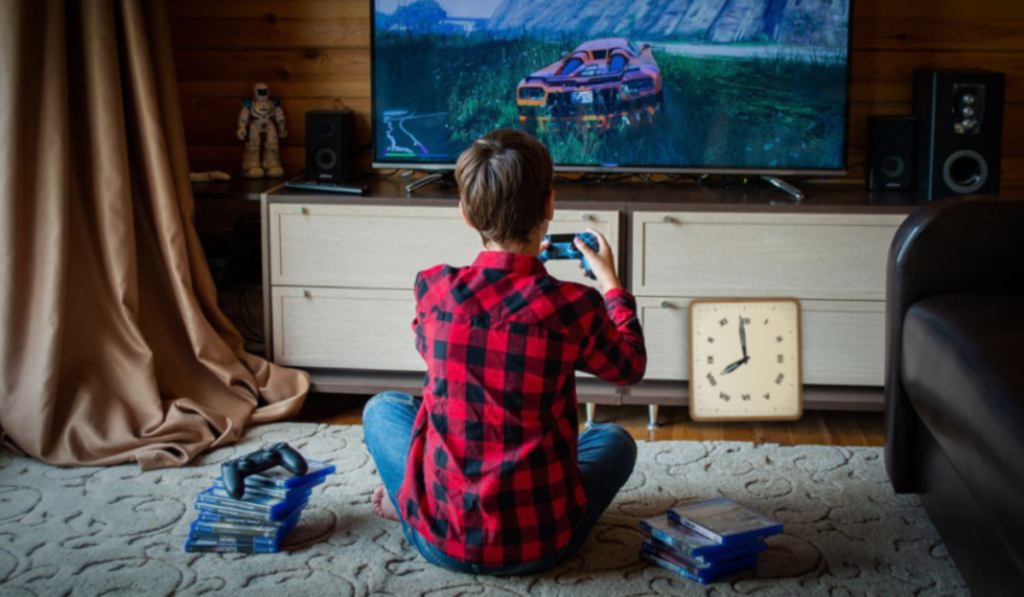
7:59
